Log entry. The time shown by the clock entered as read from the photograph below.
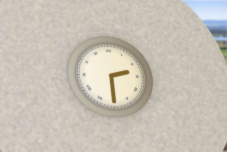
2:30
